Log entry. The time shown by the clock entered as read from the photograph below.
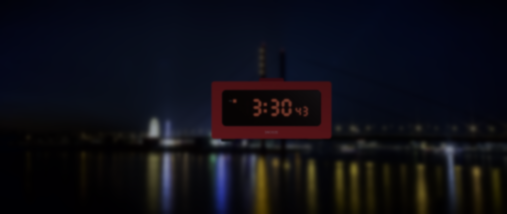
3:30
